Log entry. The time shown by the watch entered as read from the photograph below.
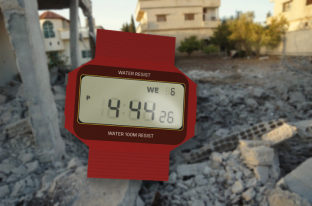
4:44:26
